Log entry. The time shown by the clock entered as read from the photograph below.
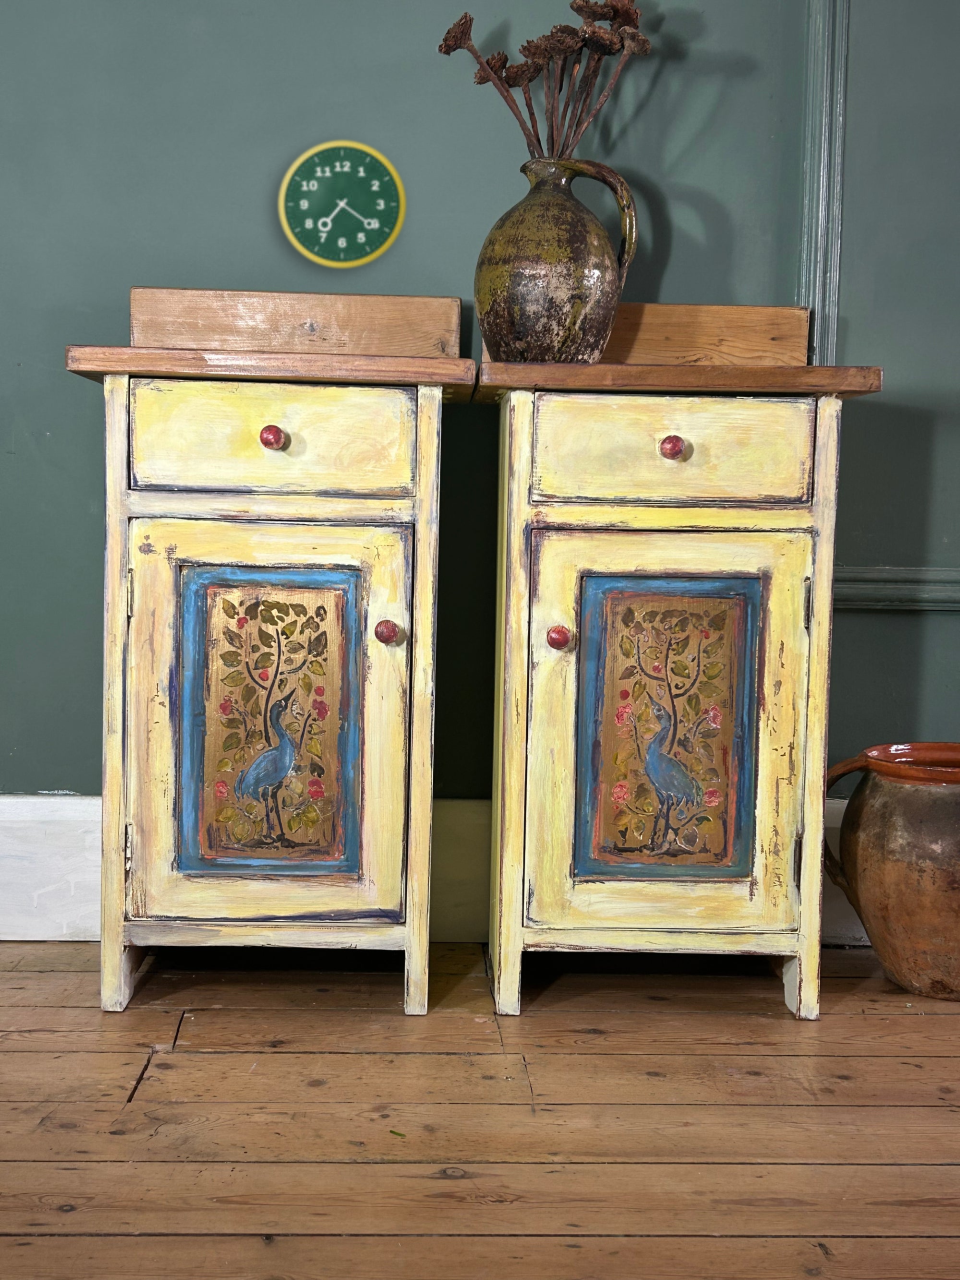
7:21
